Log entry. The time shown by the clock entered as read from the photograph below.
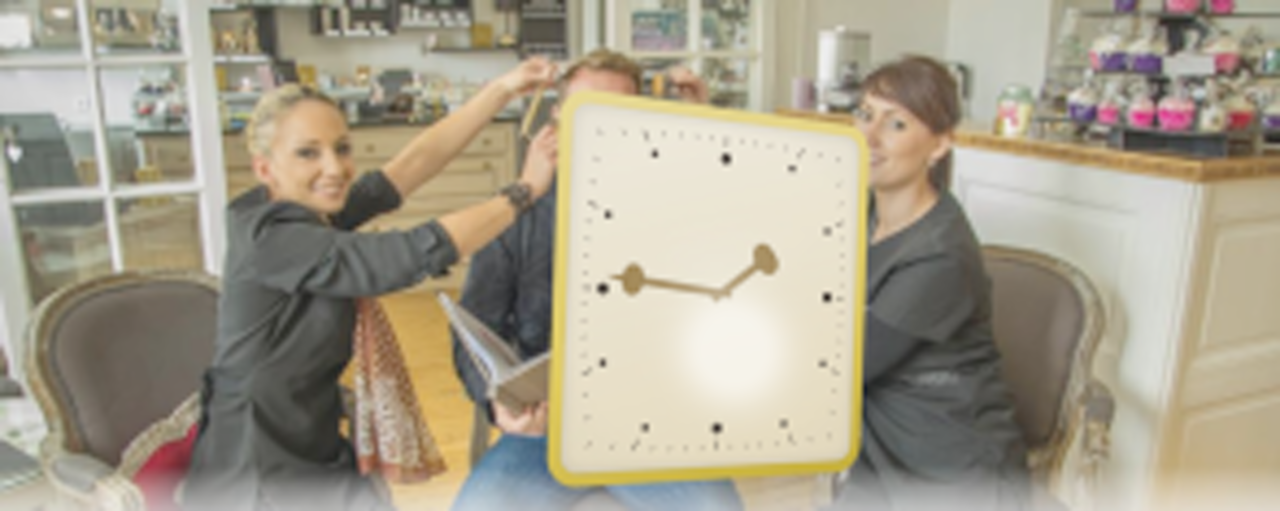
1:46
